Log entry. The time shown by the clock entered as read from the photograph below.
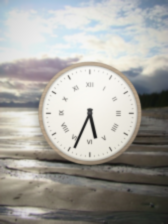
5:34
